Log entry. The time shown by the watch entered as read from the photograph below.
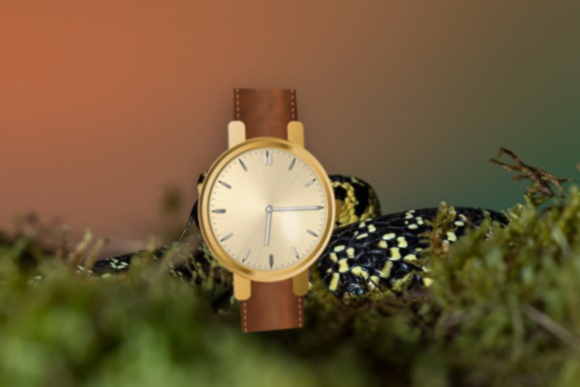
6:15
